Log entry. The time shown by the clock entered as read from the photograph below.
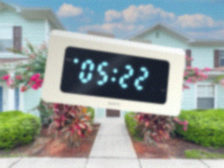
5:22
